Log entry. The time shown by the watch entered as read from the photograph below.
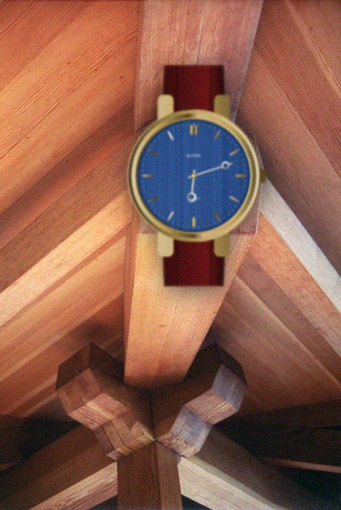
6:12
